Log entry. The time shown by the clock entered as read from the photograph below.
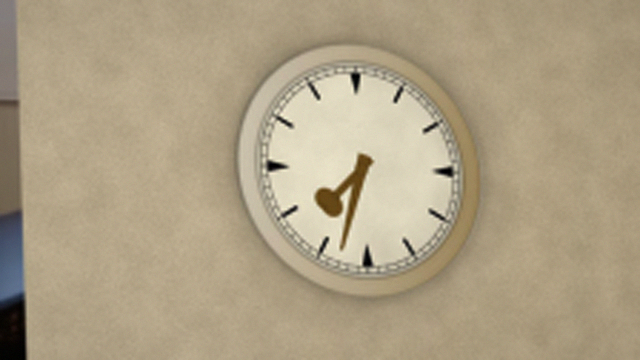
7:33
